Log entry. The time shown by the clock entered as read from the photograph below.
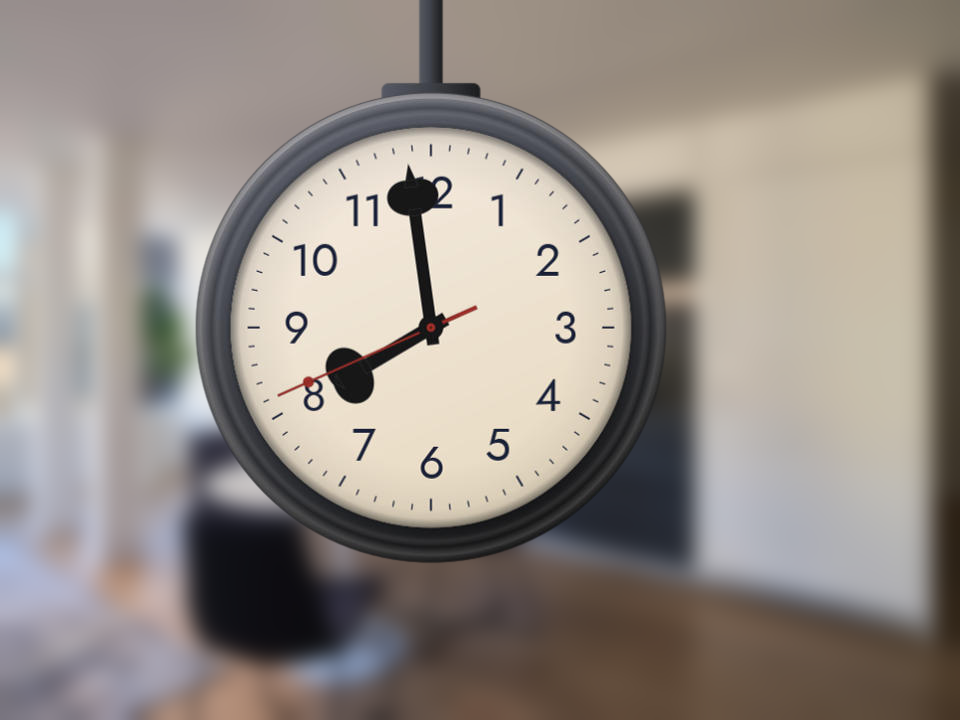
7:58:41
